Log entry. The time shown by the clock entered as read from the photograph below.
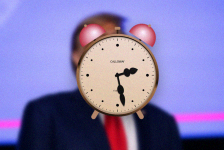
2:28
